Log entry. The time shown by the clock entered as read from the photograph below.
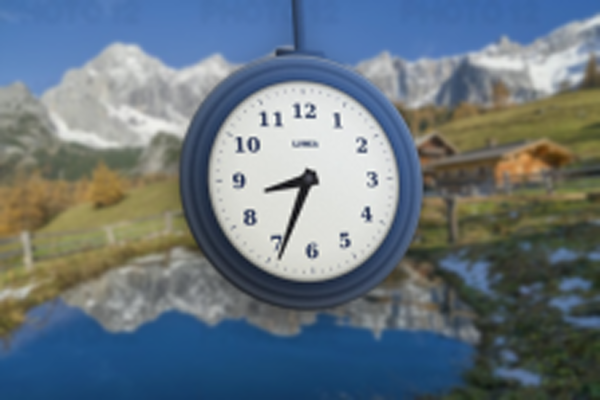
8:34
